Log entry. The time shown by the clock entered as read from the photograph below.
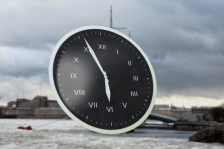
5:56
